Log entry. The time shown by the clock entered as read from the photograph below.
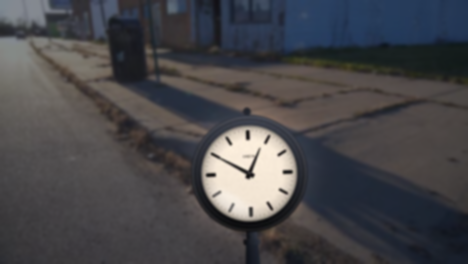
12:50
